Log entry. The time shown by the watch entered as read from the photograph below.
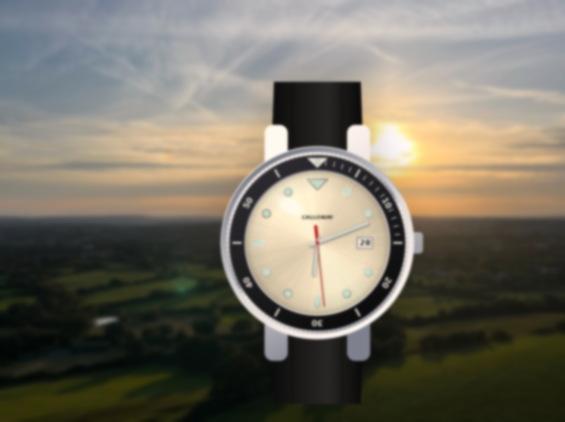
6:11:29
